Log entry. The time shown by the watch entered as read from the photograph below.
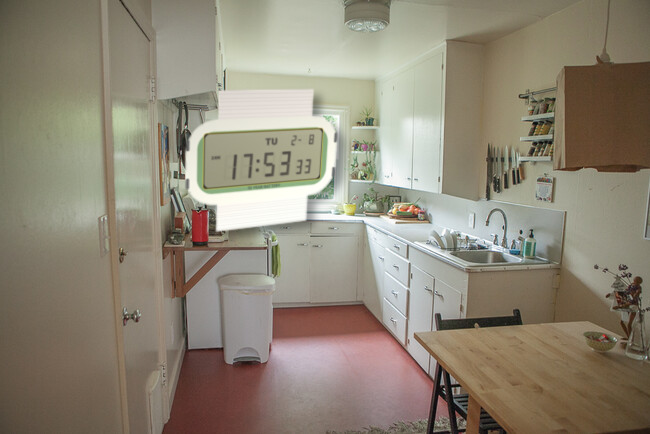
17:53:33
